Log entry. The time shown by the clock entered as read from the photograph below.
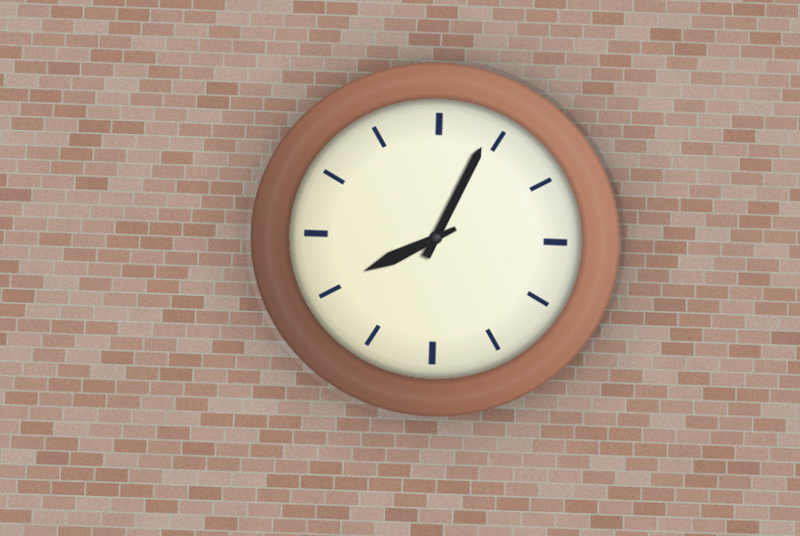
8:04
